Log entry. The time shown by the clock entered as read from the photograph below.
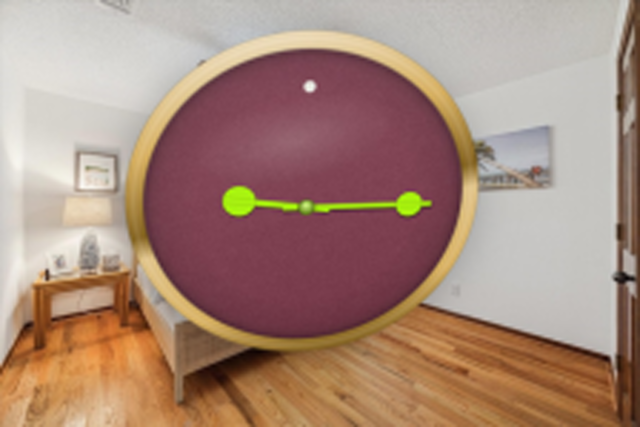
9:15
